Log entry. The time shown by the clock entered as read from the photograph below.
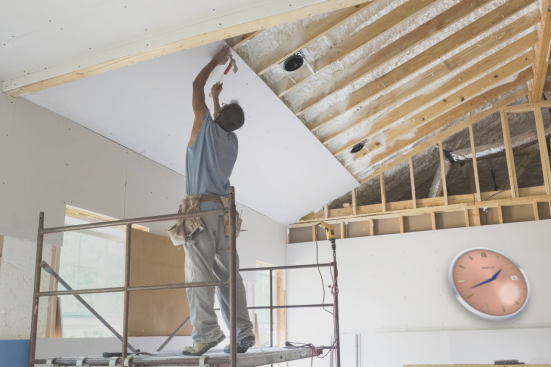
1:42
